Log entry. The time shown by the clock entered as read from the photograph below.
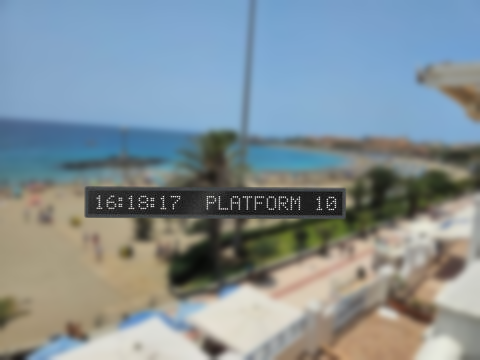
16:18:17
